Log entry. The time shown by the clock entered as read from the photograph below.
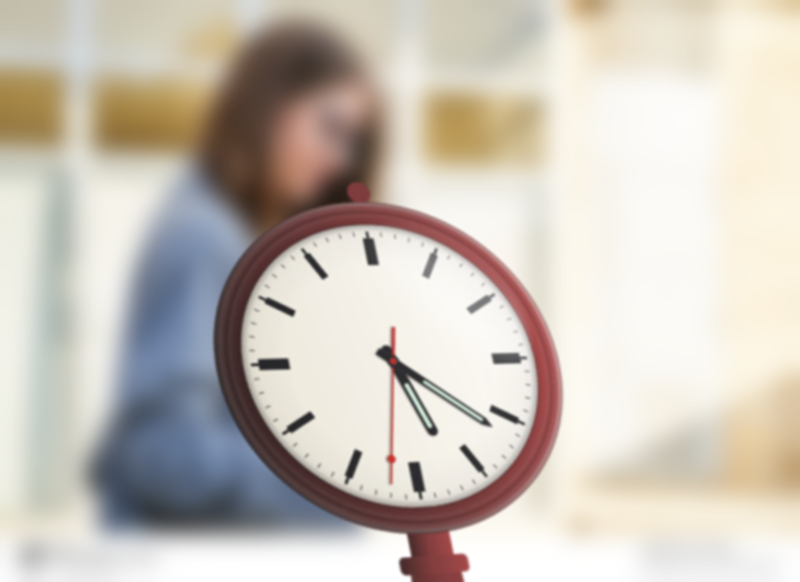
5:21:32
